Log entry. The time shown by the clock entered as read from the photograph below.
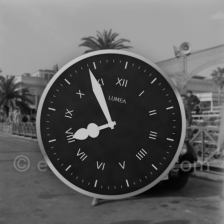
7:54
